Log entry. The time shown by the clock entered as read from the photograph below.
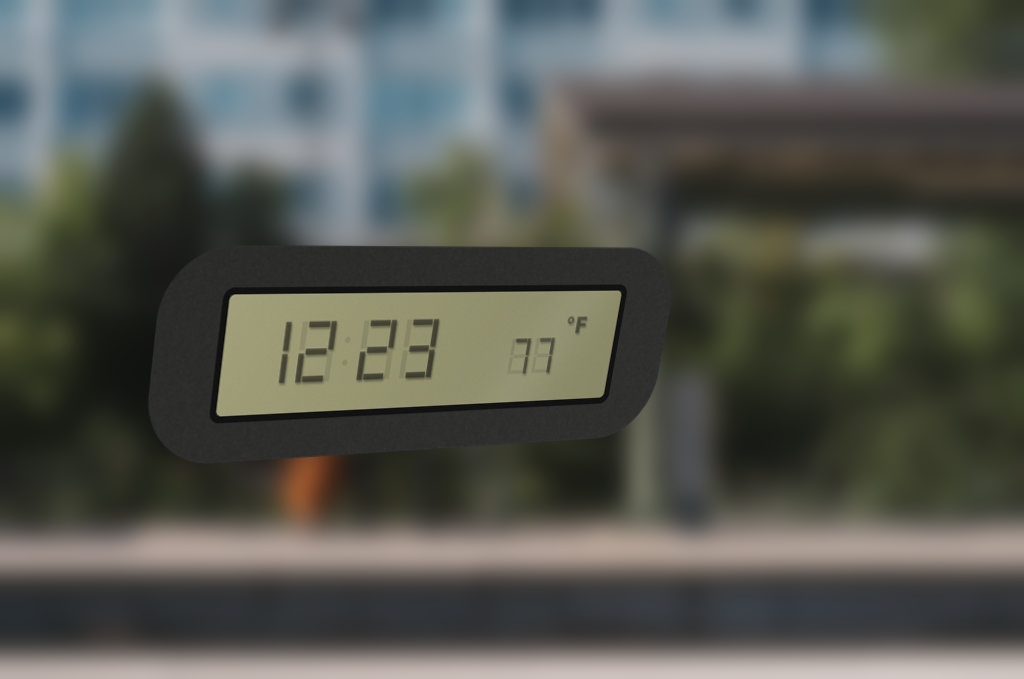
12:23
